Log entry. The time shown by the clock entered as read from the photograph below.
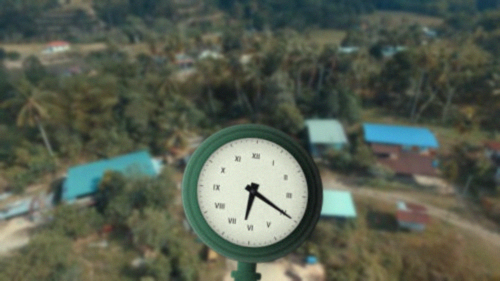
6:20
